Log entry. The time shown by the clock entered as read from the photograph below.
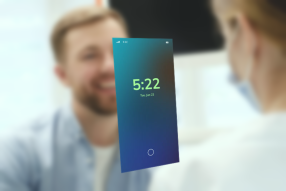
5:22
